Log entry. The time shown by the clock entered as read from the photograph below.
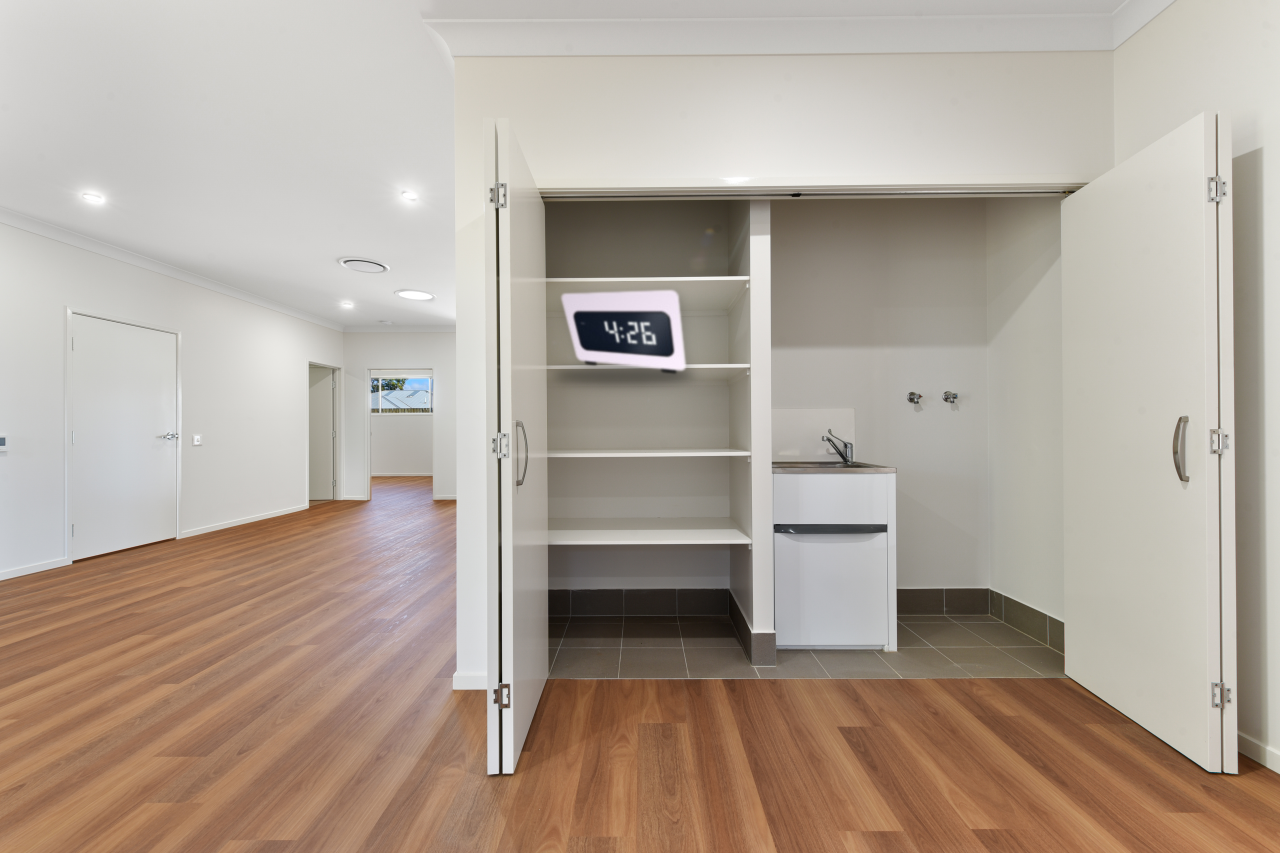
4:26
